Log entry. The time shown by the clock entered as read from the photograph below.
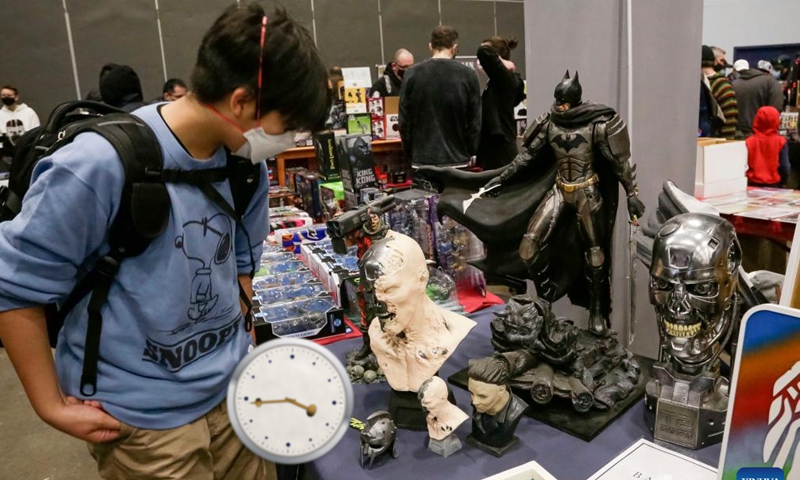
3:44
